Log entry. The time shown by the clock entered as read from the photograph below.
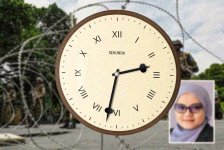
2:32
